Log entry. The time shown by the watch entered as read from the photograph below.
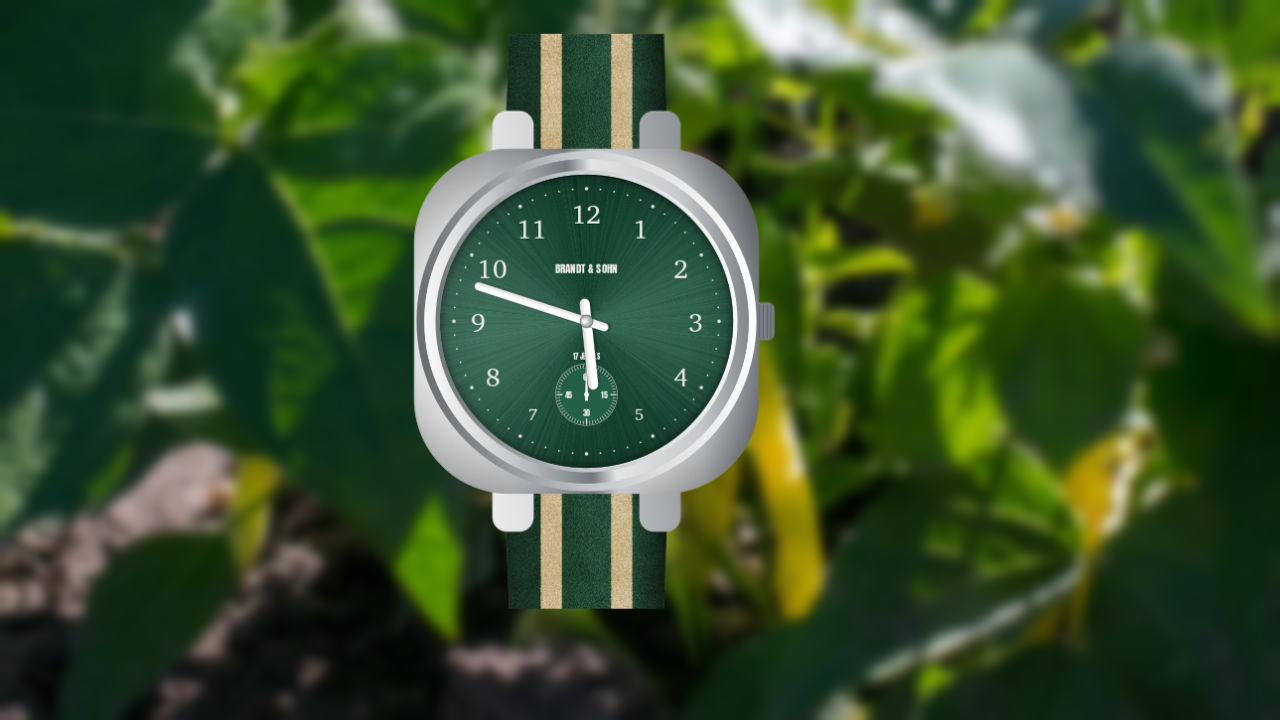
5:48
